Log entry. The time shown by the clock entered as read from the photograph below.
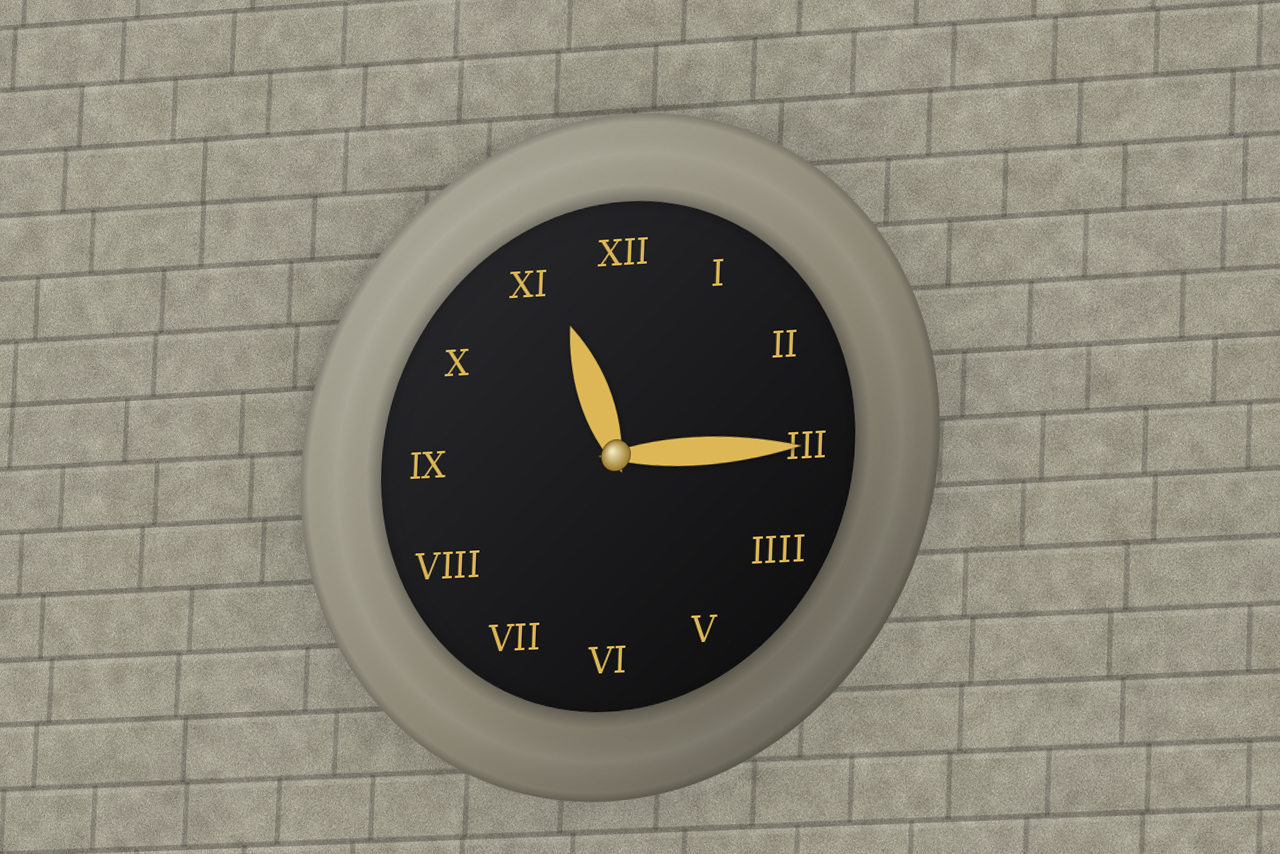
11:15
